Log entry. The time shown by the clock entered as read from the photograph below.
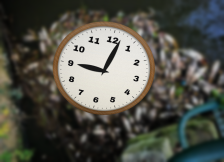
9:02
